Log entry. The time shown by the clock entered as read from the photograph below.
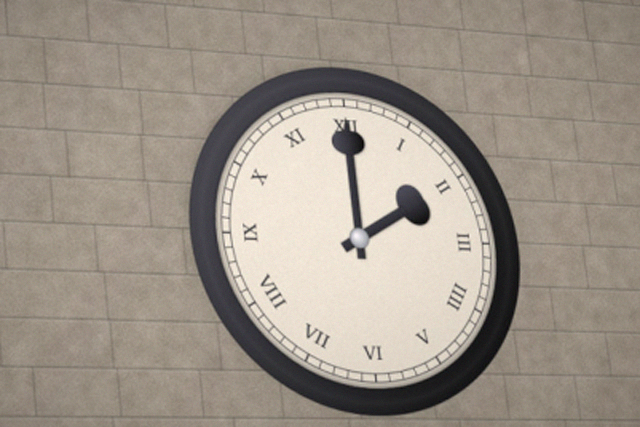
2:00
